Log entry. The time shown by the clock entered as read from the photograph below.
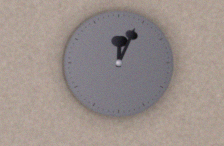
12:04
